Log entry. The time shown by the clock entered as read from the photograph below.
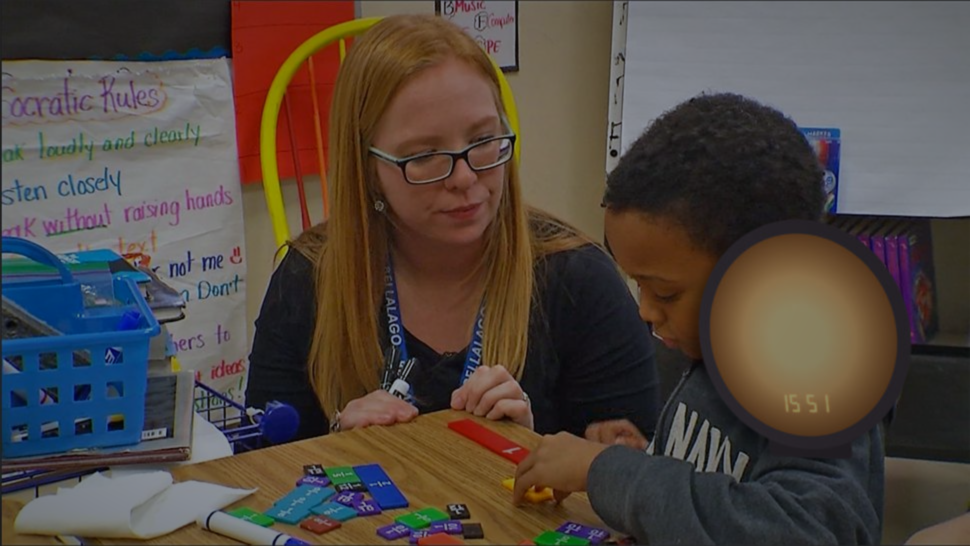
15:51
